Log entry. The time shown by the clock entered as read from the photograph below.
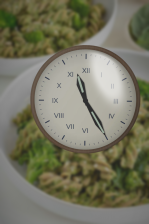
11:25
